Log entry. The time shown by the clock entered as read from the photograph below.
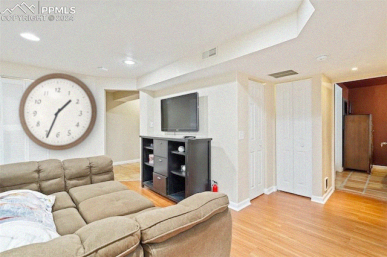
1:34
